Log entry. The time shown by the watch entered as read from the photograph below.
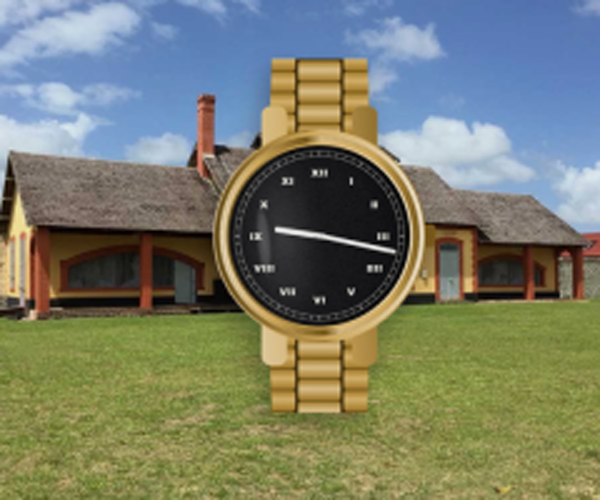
9:17
